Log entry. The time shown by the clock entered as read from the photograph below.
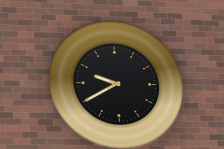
9:40
